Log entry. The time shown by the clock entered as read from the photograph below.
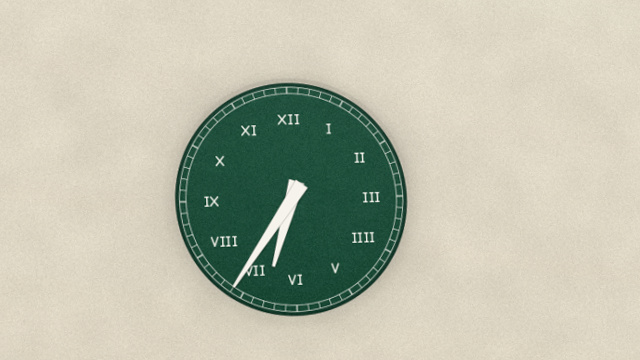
6:36
